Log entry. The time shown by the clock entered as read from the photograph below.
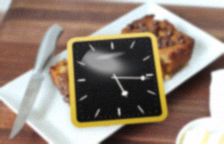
5:16
